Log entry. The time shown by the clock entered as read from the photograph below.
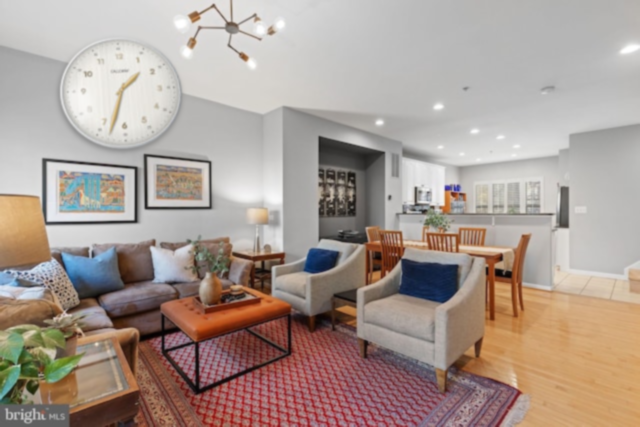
1:33
